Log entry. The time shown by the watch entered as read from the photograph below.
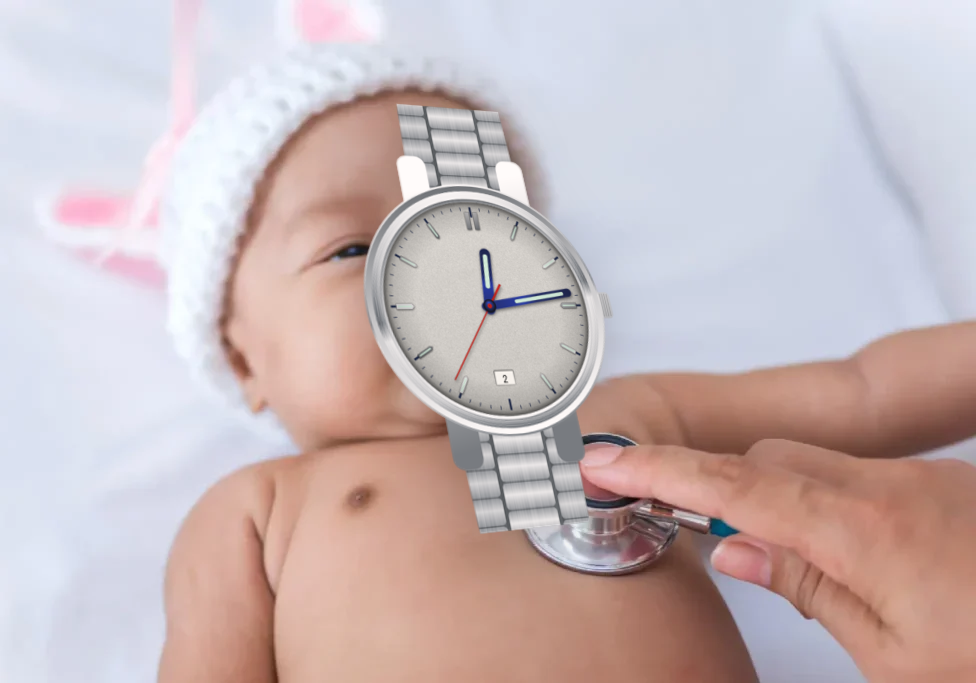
12:13:36
